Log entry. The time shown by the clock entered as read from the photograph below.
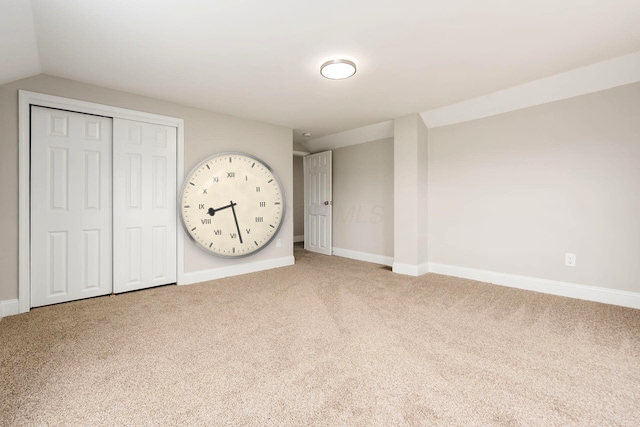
8:28
